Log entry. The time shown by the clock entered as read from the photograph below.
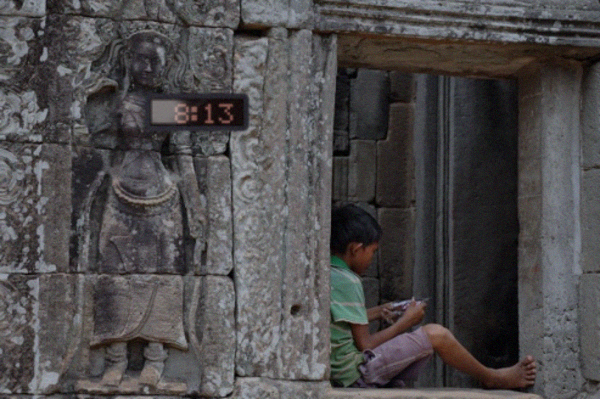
8:13
